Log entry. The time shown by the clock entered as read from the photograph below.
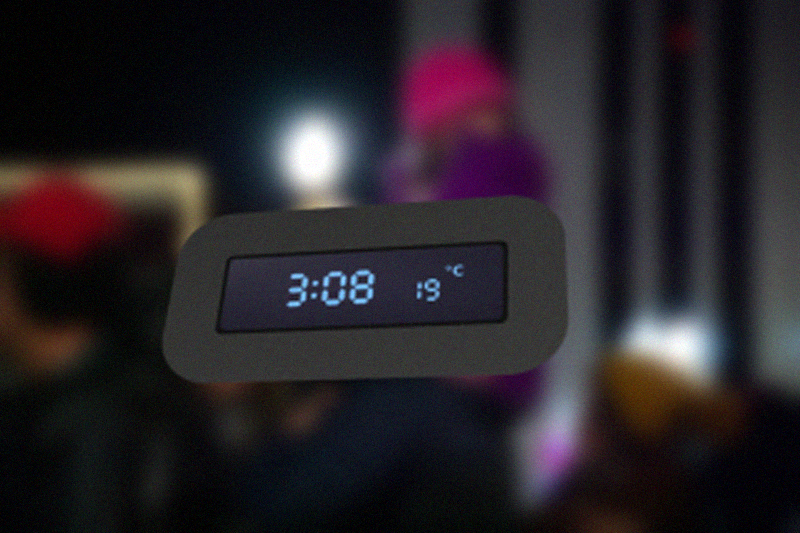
3:08
